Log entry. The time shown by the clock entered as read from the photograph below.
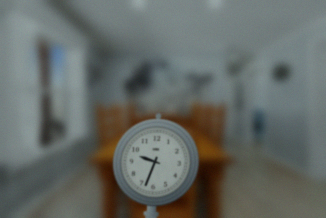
9:33
